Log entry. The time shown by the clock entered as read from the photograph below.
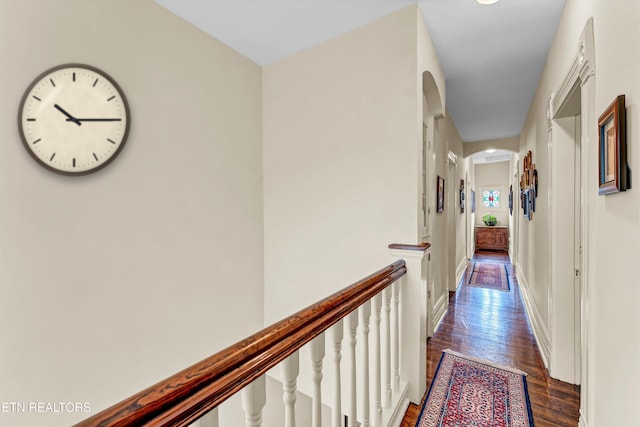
10:15
